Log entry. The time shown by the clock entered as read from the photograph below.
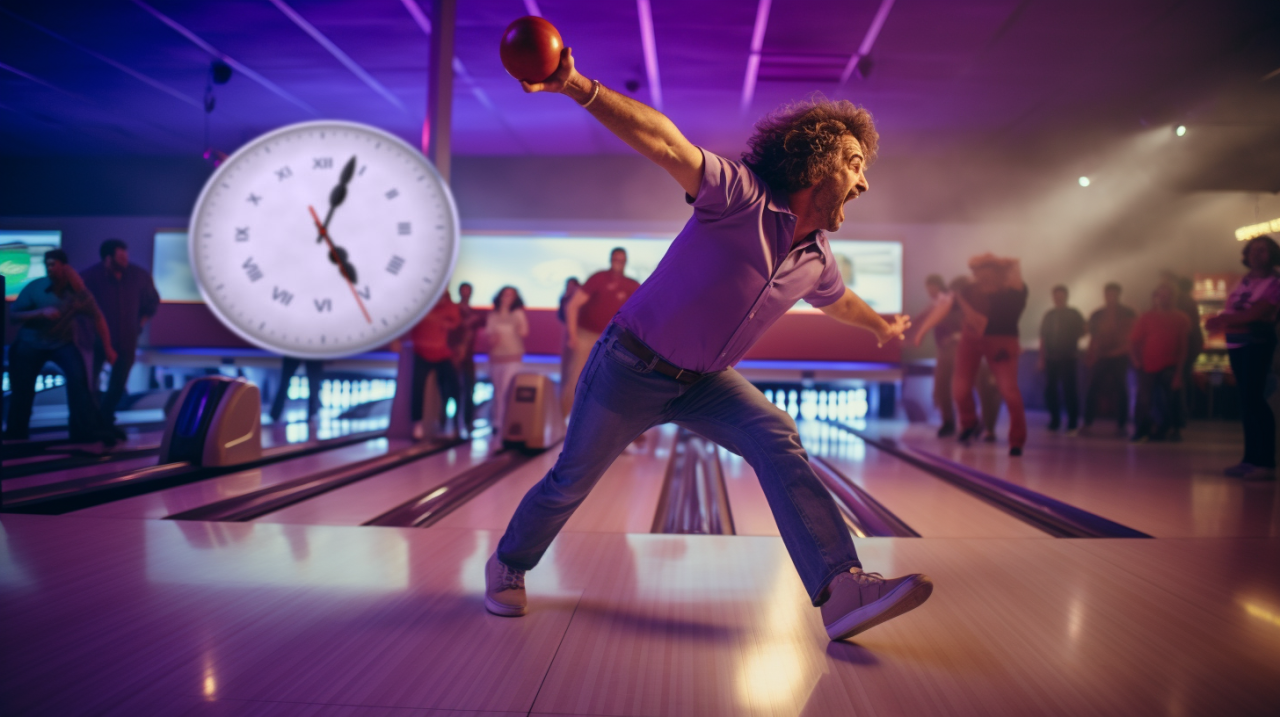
5:03:26
